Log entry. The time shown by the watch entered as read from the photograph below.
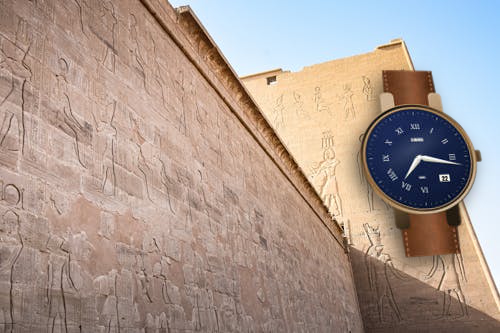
7:17
